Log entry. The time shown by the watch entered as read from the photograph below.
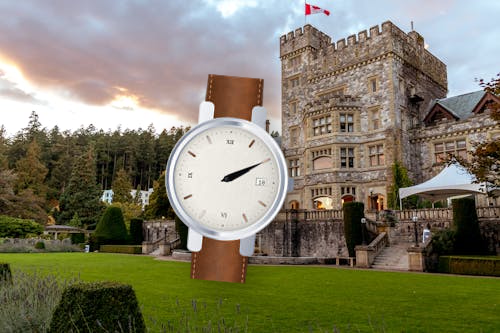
2:10
